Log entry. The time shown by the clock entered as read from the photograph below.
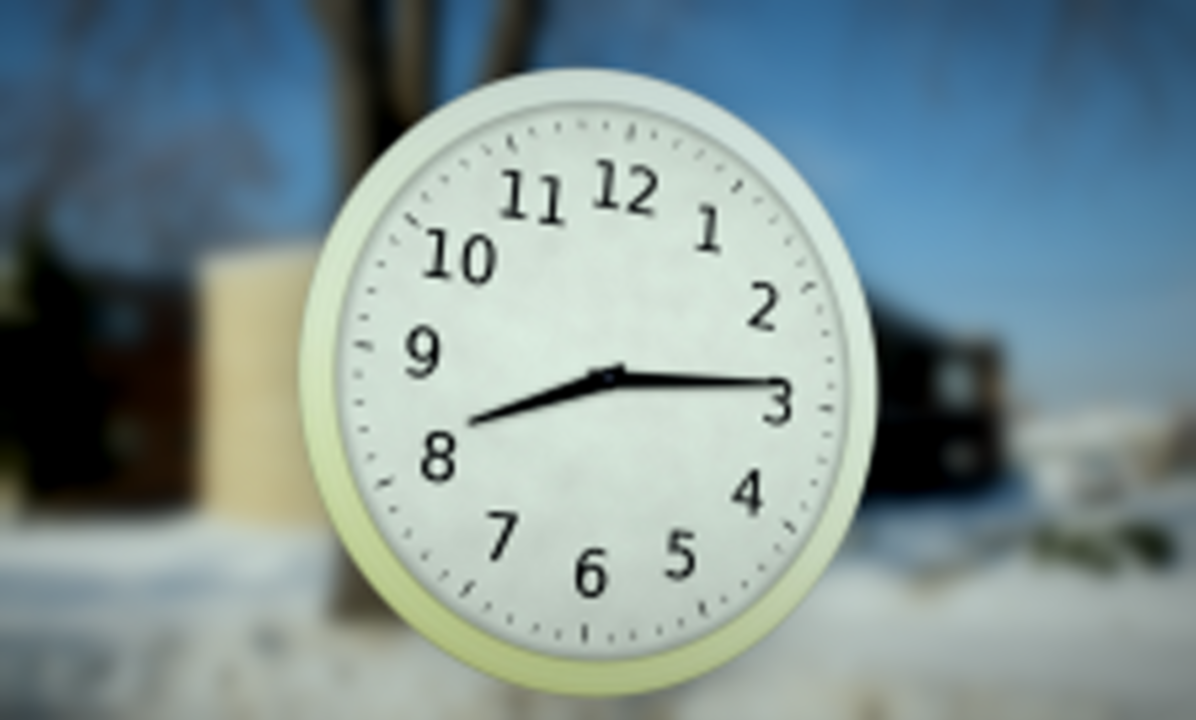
8:14
